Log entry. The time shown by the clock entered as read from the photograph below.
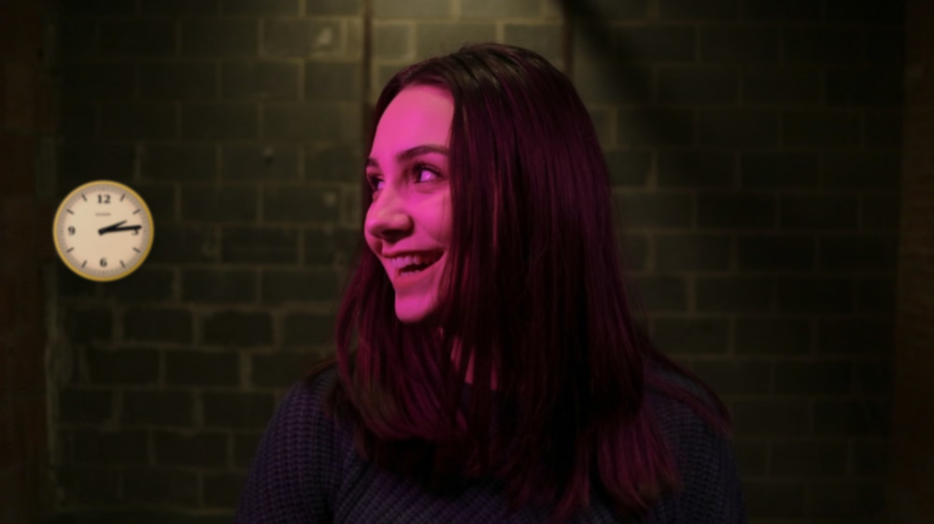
2:14
